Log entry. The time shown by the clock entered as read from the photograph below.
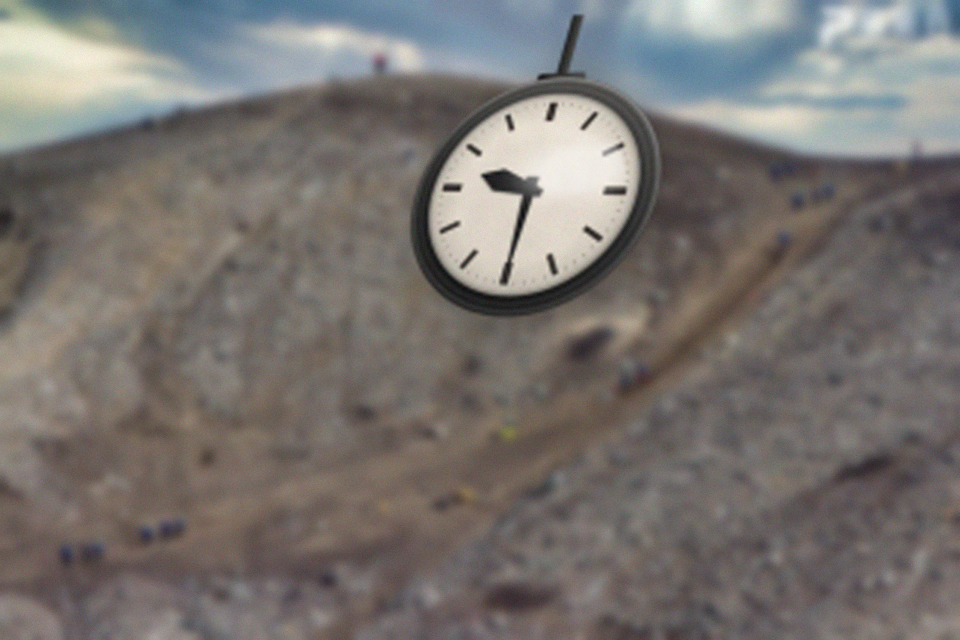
9:30
